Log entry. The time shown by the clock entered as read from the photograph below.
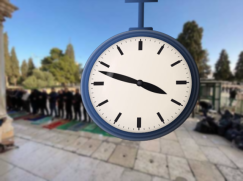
3:48
